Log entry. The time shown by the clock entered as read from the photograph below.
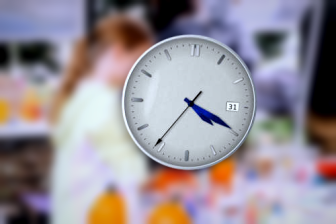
4:19:36
